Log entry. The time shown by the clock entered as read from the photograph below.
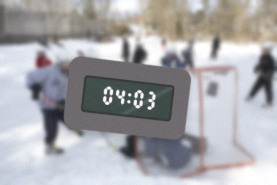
4:03
